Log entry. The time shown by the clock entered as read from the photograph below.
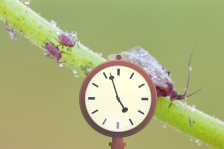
4:57
